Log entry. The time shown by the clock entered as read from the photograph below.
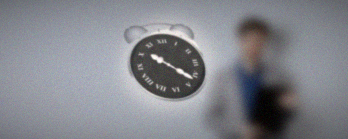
10:22
